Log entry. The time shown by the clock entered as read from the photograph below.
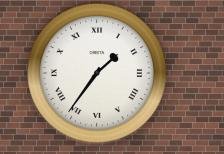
1:36
